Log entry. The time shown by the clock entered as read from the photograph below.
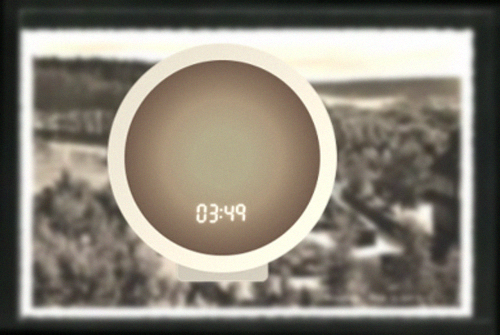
3:49
